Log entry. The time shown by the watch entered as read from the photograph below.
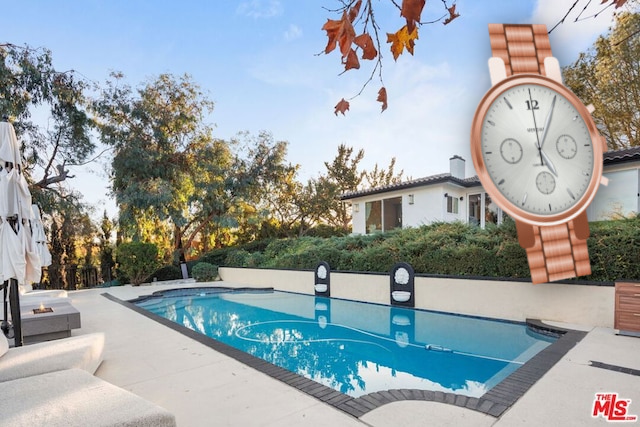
5:05
